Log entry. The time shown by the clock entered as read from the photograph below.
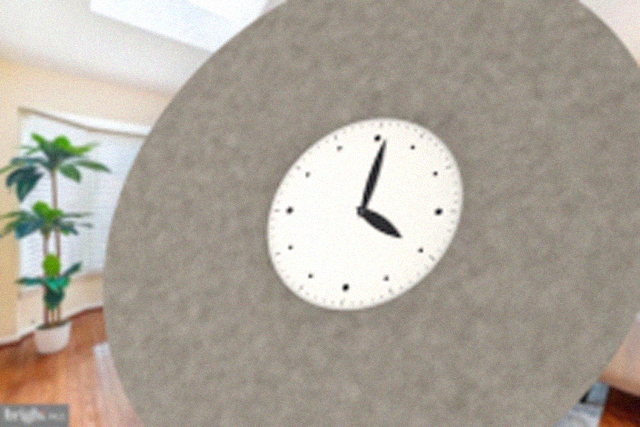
4:01
